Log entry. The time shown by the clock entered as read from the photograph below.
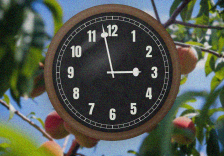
2:58
